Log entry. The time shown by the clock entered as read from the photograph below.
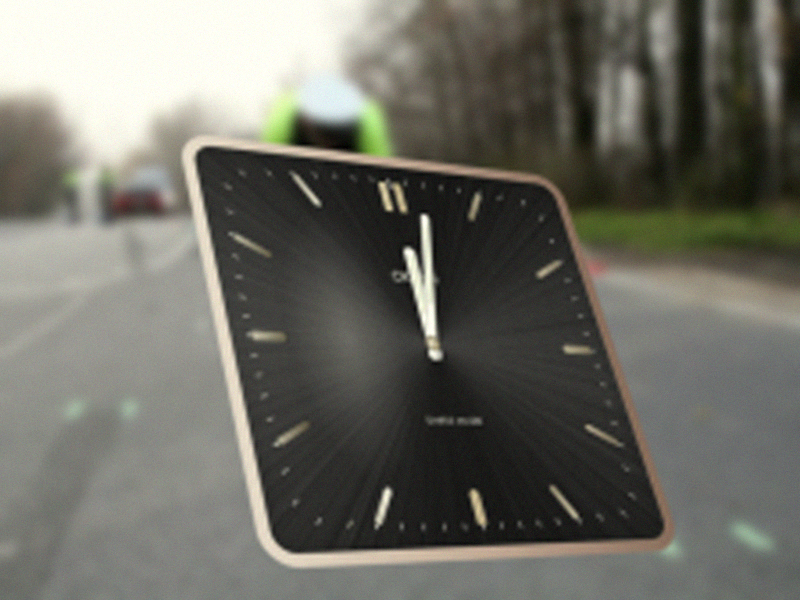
12:02
